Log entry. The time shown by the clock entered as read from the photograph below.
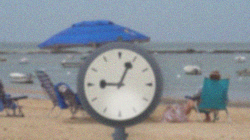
9:04
